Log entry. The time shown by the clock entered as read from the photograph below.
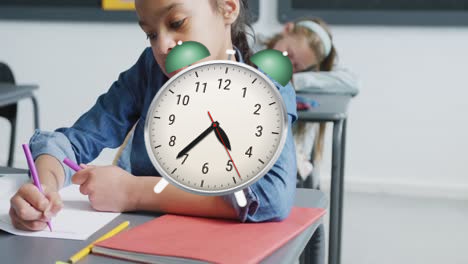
4:36:24
